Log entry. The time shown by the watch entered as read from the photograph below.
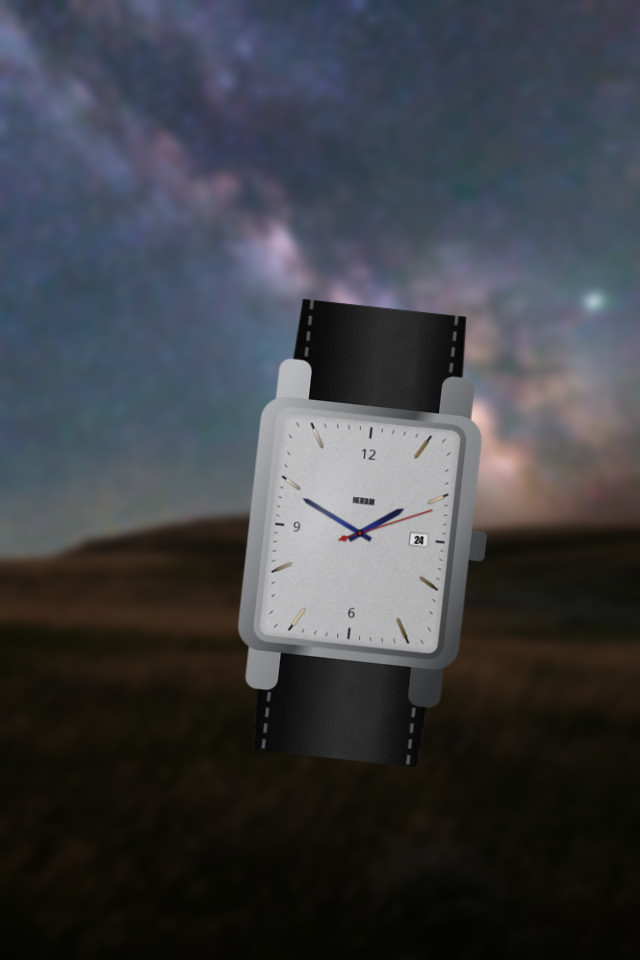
1:49:11
